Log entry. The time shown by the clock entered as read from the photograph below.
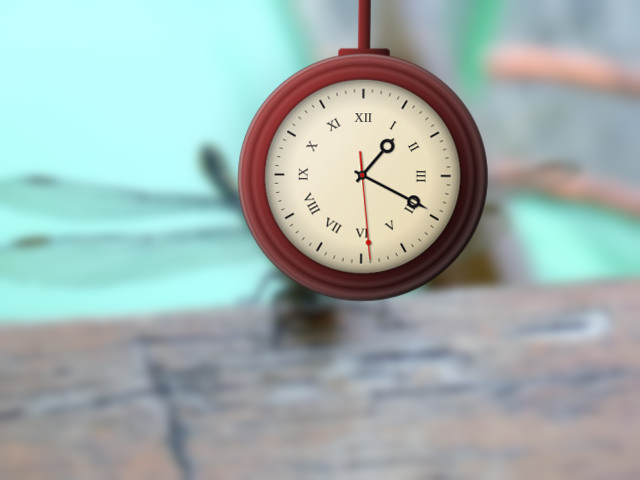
1:19:29
